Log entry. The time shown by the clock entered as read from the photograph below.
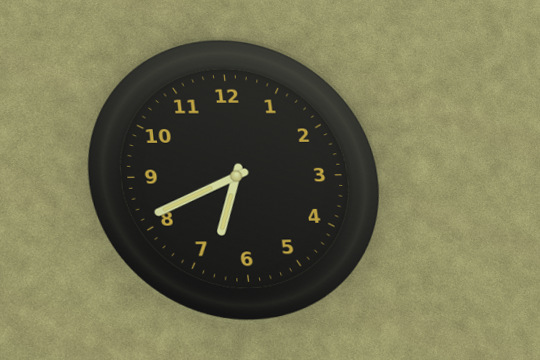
6:41
